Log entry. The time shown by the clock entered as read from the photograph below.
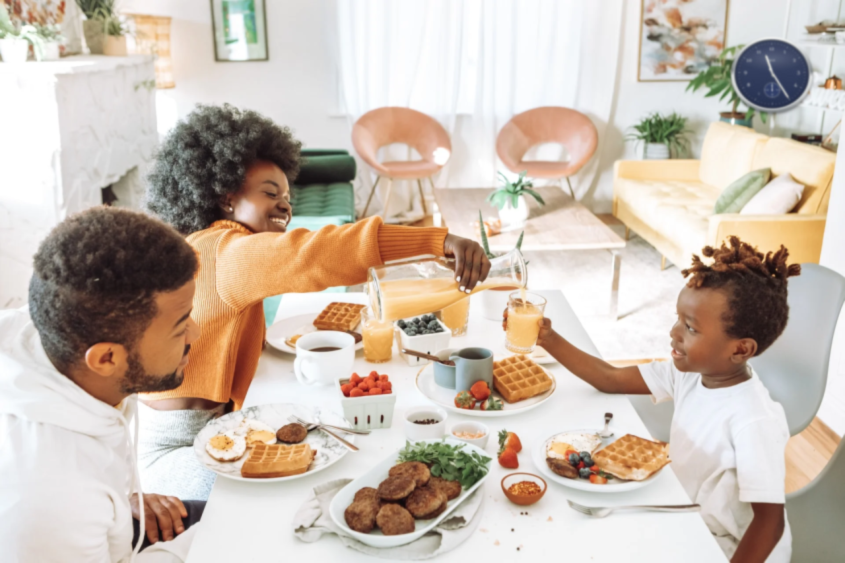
11:25
